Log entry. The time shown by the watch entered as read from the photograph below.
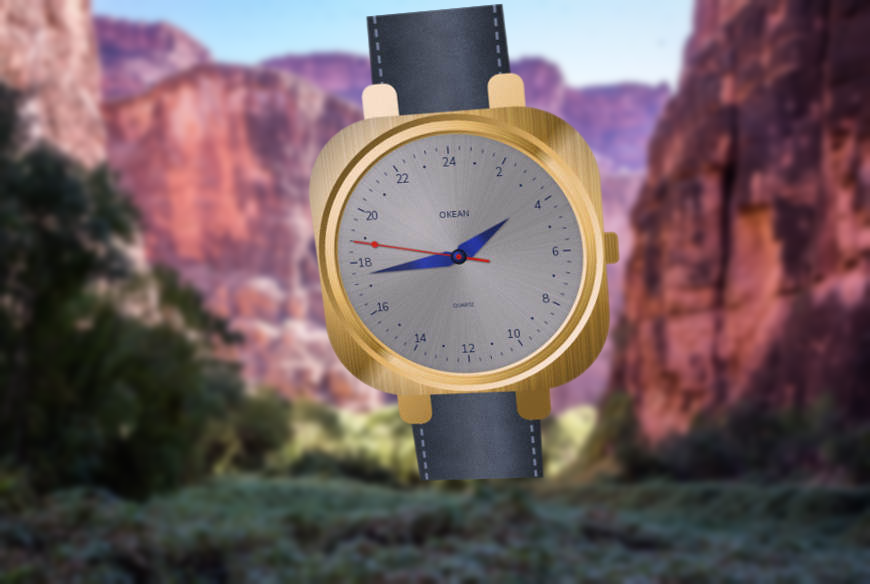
3:43:47
